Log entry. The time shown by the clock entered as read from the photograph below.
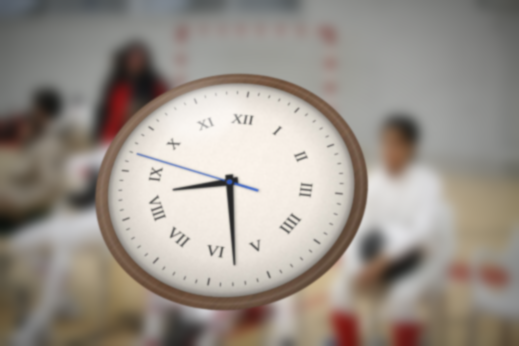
8:27:47
